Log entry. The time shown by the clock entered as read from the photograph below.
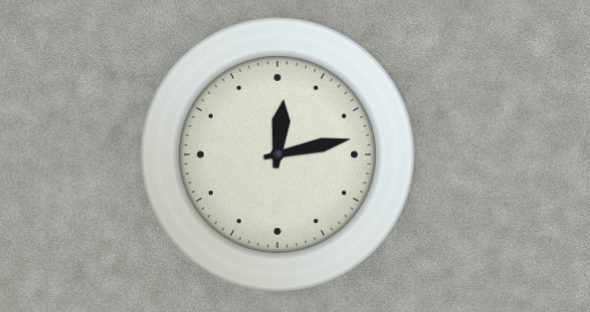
12:13
